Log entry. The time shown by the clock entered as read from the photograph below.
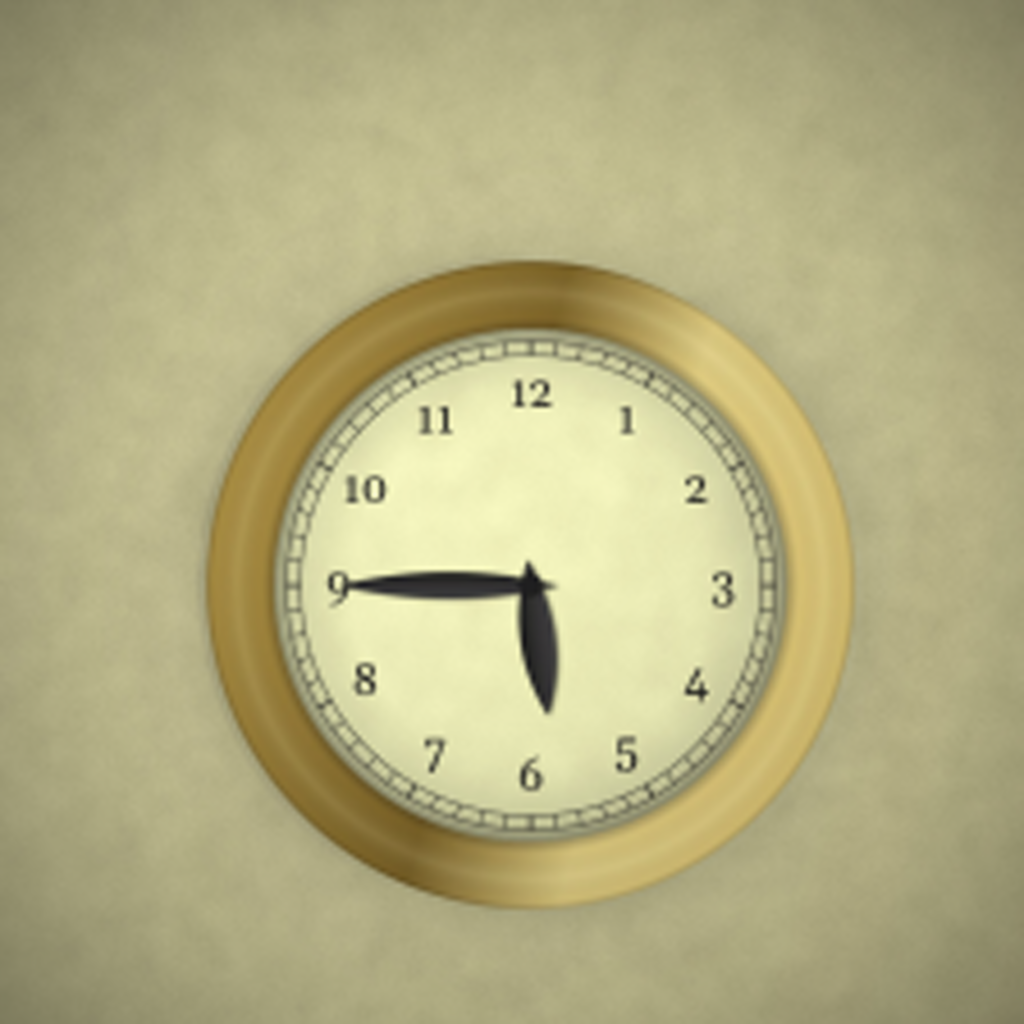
5:45
